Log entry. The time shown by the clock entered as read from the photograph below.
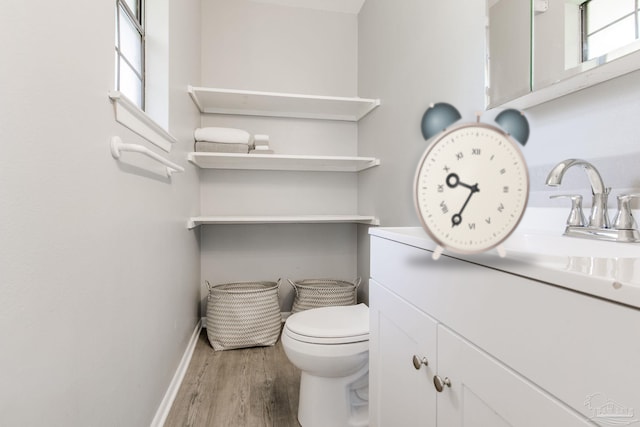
9:35
